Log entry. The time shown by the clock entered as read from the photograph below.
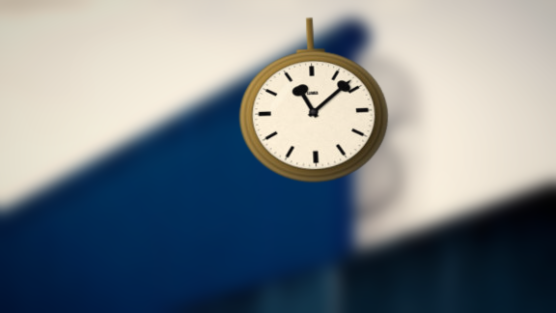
11:08
